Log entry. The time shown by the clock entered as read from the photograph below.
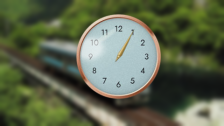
1:05
